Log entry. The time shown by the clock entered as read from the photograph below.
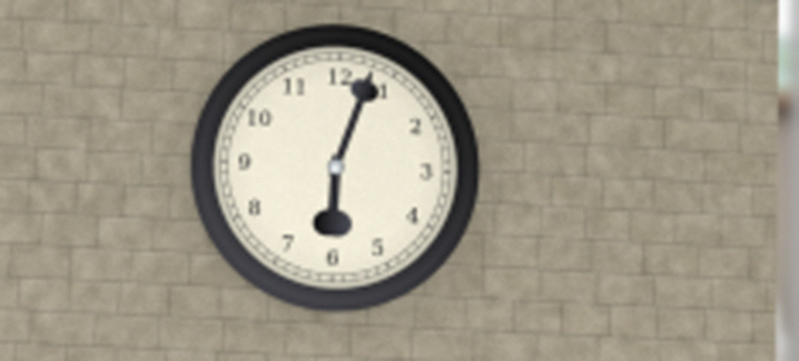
6:03
